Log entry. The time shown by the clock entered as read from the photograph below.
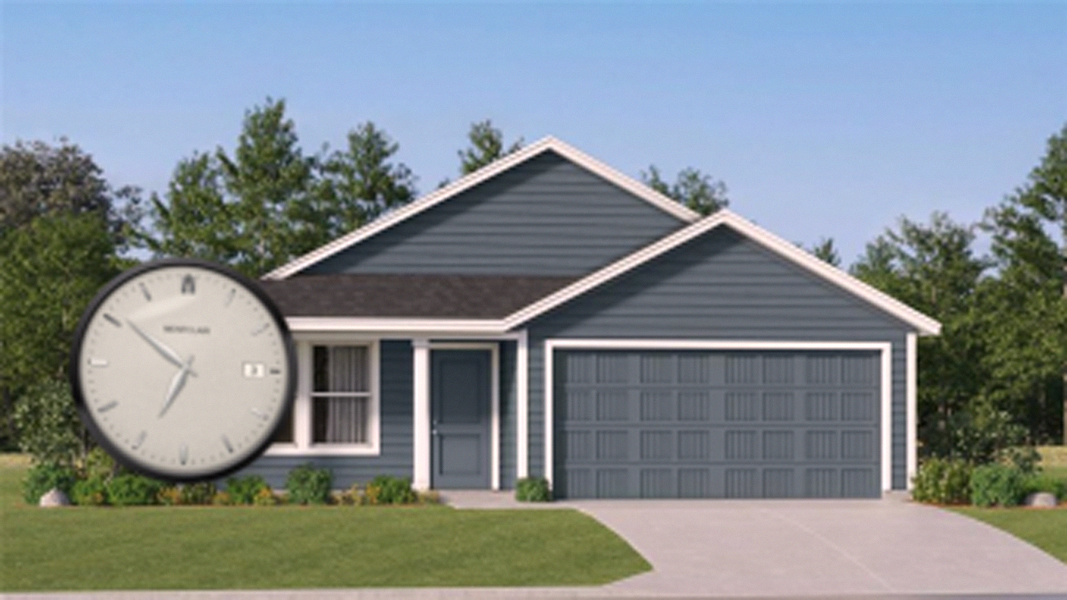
6:51
